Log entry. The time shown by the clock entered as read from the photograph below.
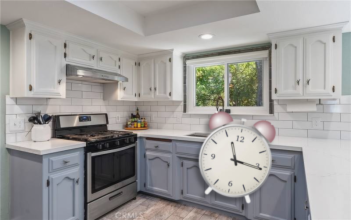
11:16
